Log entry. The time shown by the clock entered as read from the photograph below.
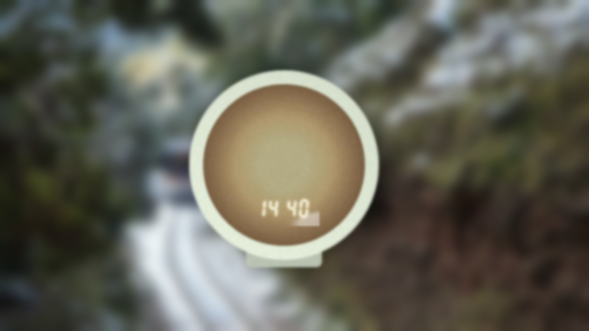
14:40
